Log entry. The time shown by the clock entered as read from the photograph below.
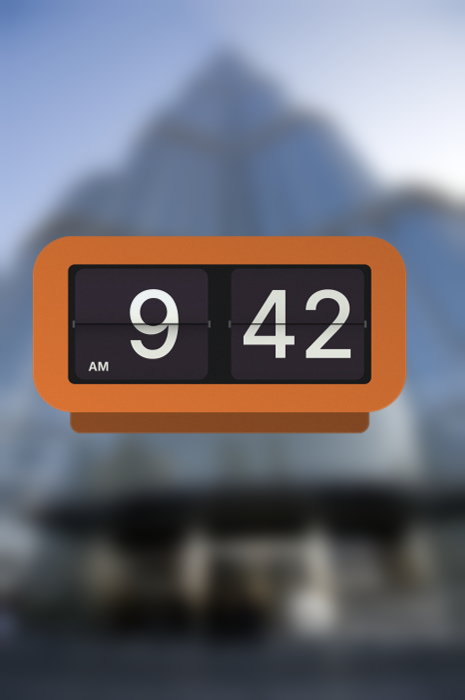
9:42
